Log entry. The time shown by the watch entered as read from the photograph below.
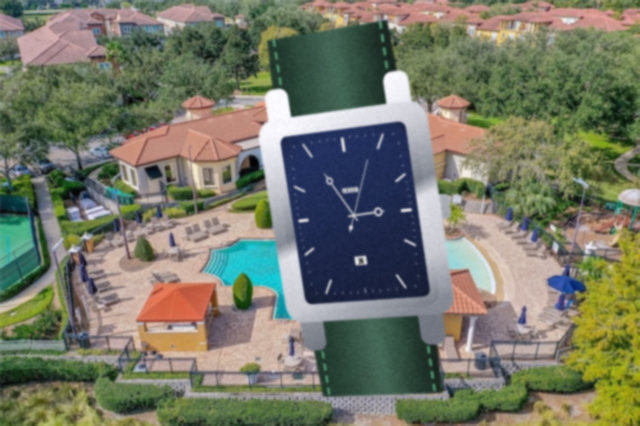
2:55:04
